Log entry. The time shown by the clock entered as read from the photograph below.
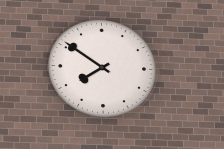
7:51
